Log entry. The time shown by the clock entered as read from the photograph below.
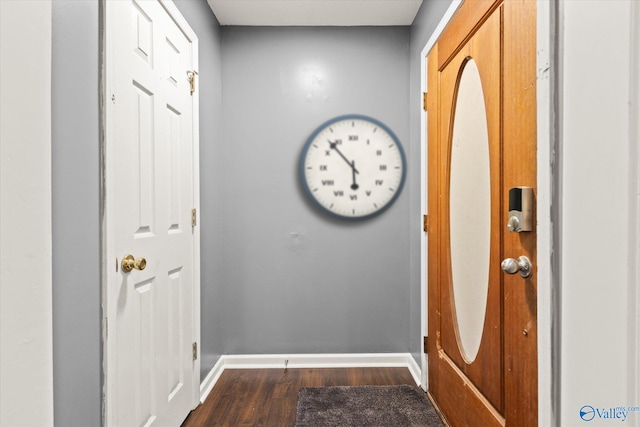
5:53
